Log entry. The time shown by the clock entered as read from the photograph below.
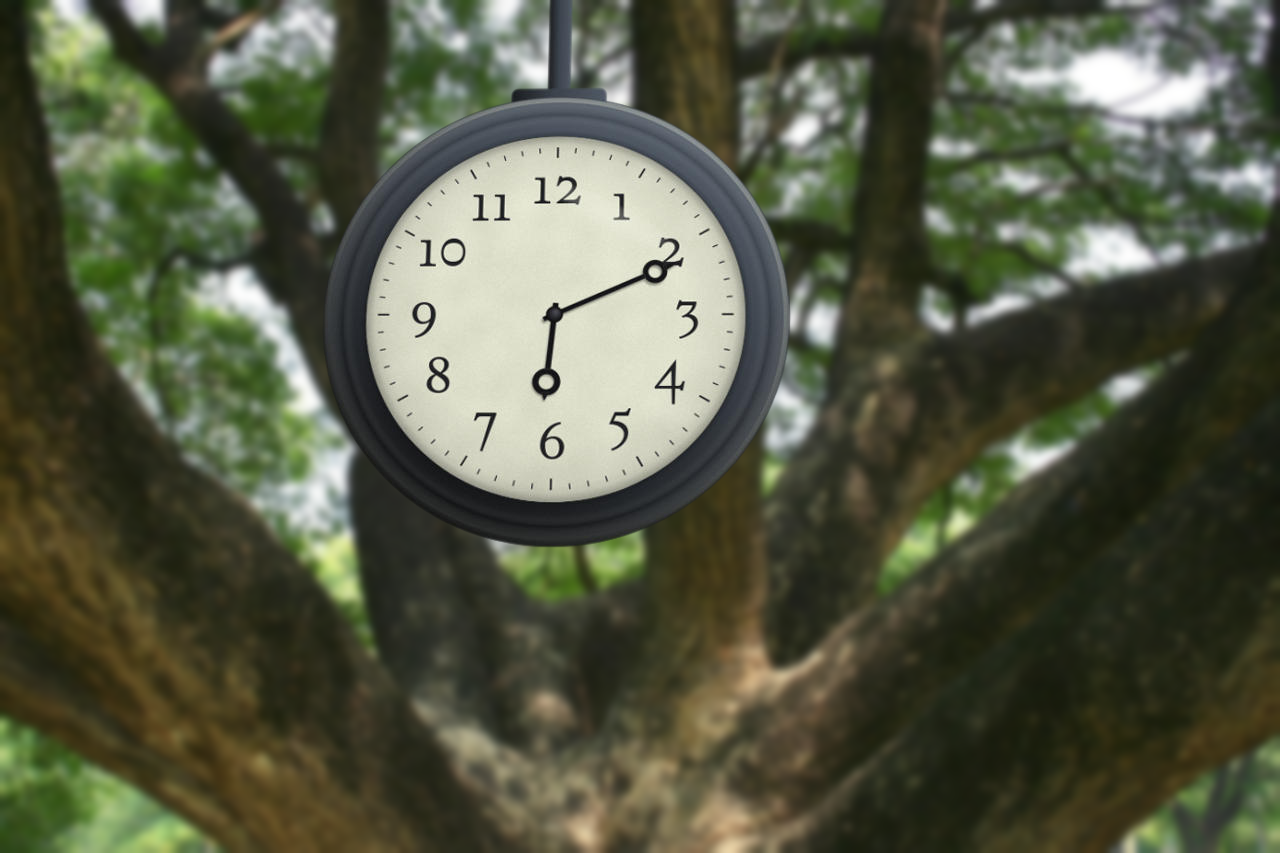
6:11
